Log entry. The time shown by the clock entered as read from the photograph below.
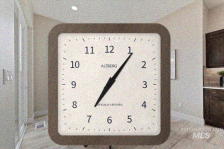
7:06
